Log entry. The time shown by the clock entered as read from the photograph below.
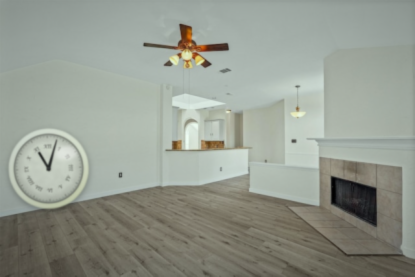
11:03
